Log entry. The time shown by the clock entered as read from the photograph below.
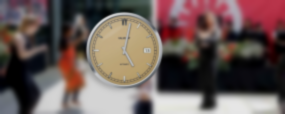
5:02
